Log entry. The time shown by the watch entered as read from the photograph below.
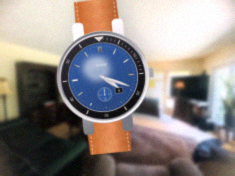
4:19
